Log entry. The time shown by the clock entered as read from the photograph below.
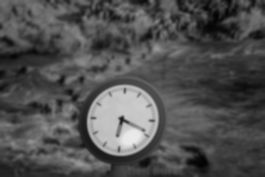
6:19
